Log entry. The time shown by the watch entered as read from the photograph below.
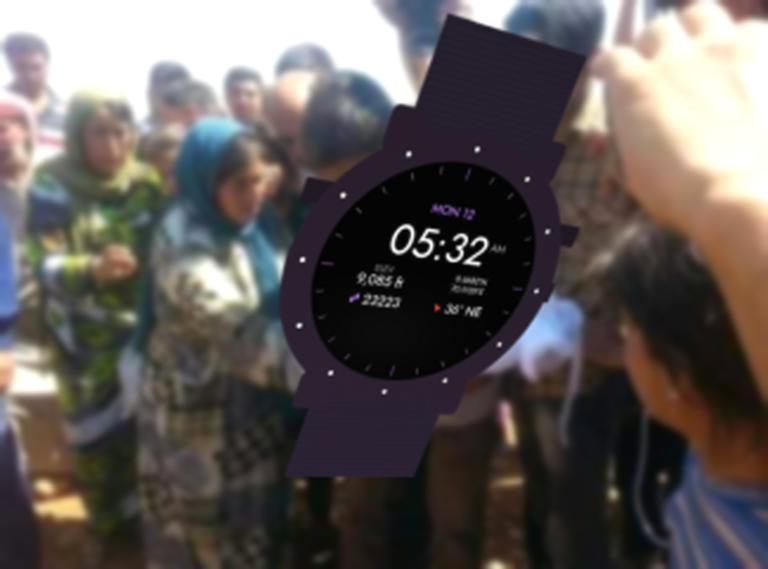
5:32
